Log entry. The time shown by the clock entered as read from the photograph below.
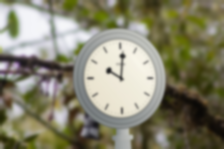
10:01
